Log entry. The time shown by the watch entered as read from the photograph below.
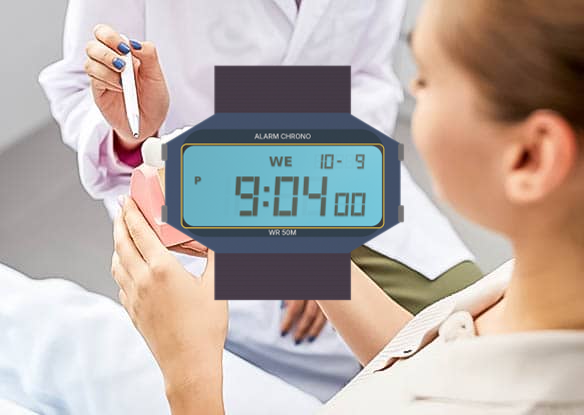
9:04:00
